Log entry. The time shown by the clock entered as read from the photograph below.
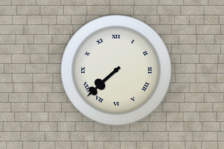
7:38
